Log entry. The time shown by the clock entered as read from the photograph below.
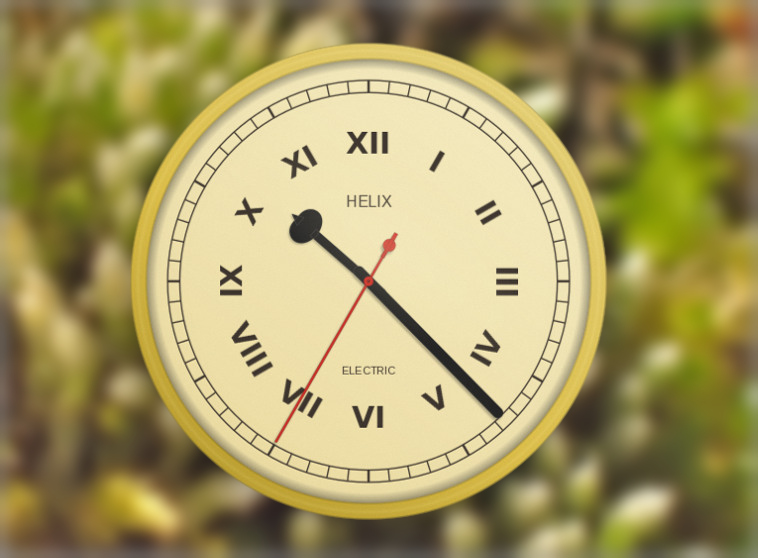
10:22:35
